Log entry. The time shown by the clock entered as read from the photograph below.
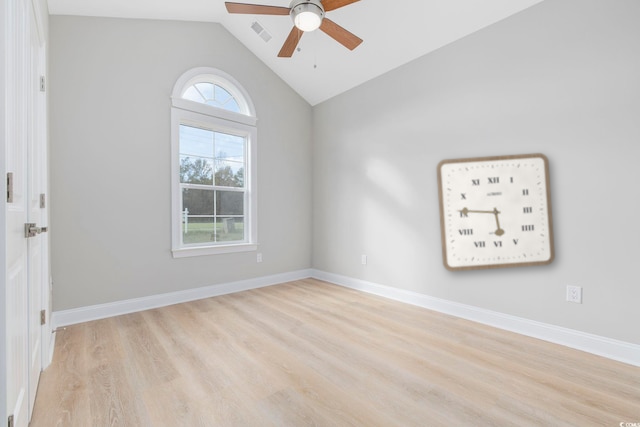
5:46
